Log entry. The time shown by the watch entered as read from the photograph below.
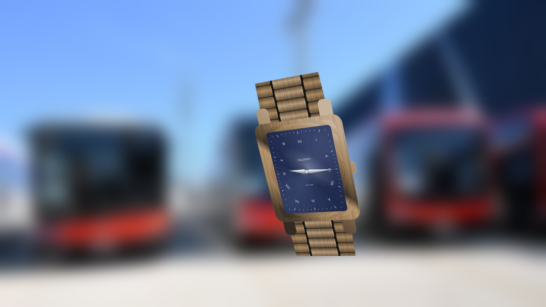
9:15
